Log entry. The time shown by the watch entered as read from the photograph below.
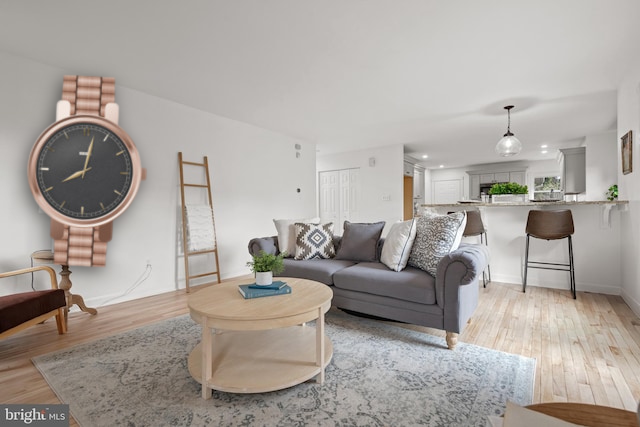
8:02
